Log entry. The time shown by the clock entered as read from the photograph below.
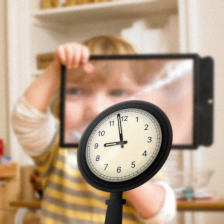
8:58
